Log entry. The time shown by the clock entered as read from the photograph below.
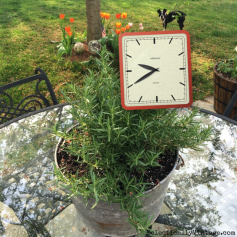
9:40
